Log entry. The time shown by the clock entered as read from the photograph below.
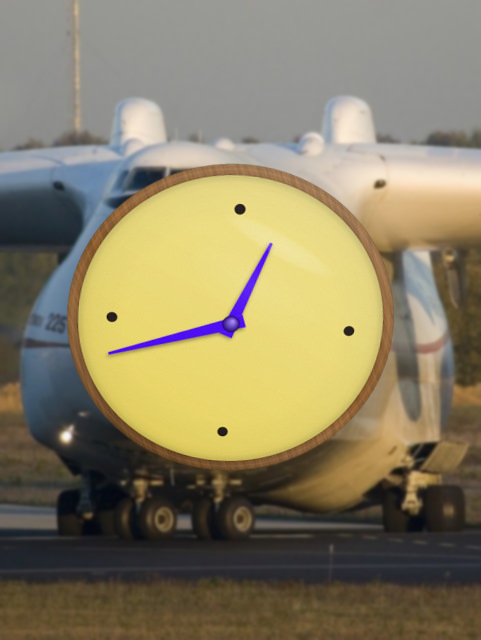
12:42
